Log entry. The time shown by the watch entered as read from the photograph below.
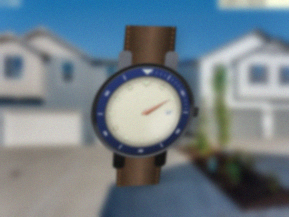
2:10
